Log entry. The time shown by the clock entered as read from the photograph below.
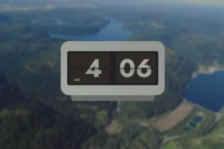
4:06
